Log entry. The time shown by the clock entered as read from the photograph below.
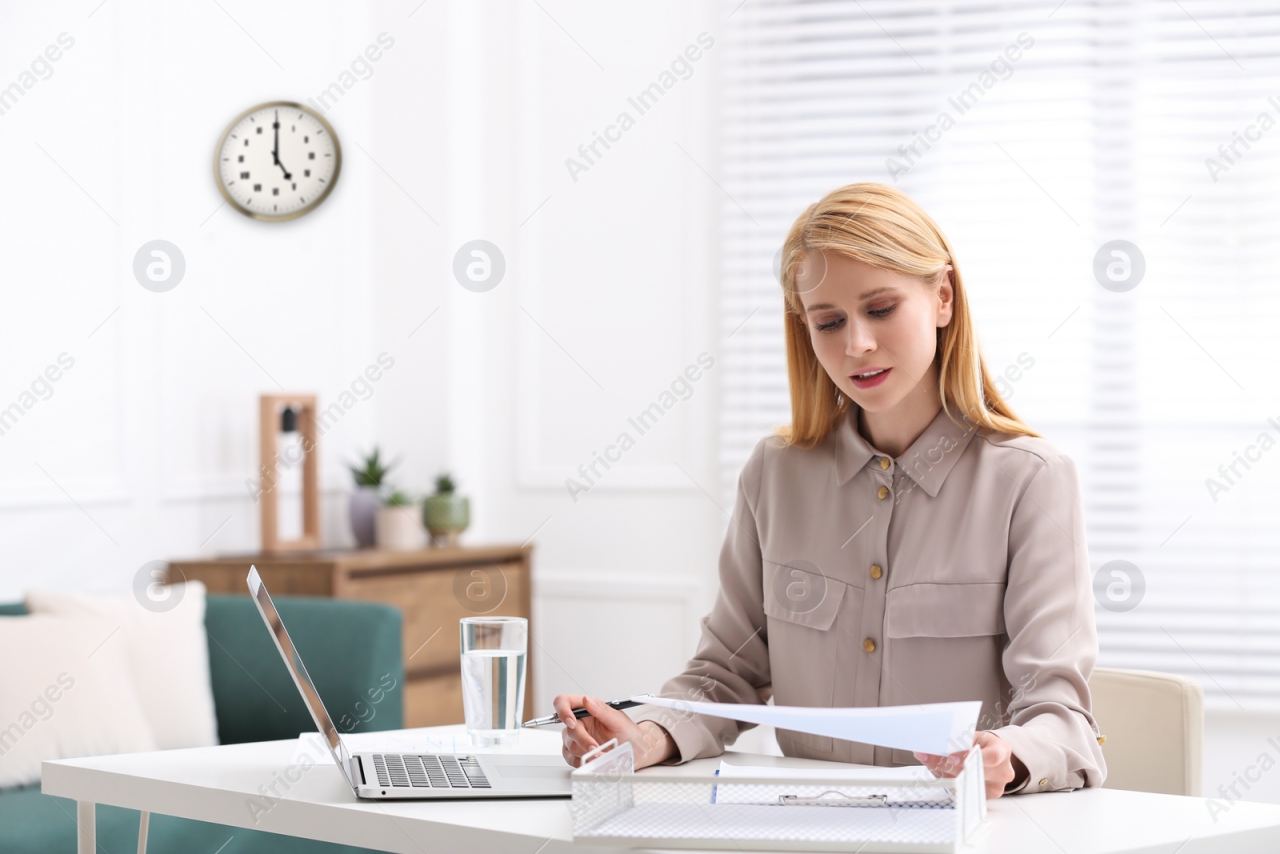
5:00
